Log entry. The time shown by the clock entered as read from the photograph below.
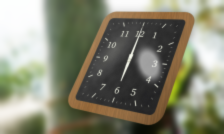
6:00
